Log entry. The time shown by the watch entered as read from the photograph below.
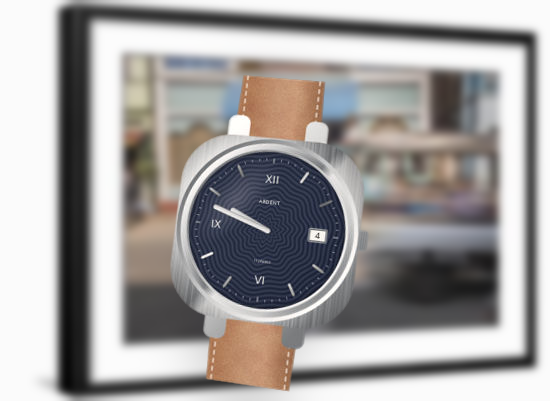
9:48
